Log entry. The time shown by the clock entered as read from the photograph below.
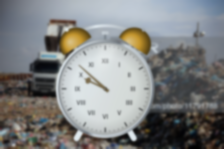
9:52
